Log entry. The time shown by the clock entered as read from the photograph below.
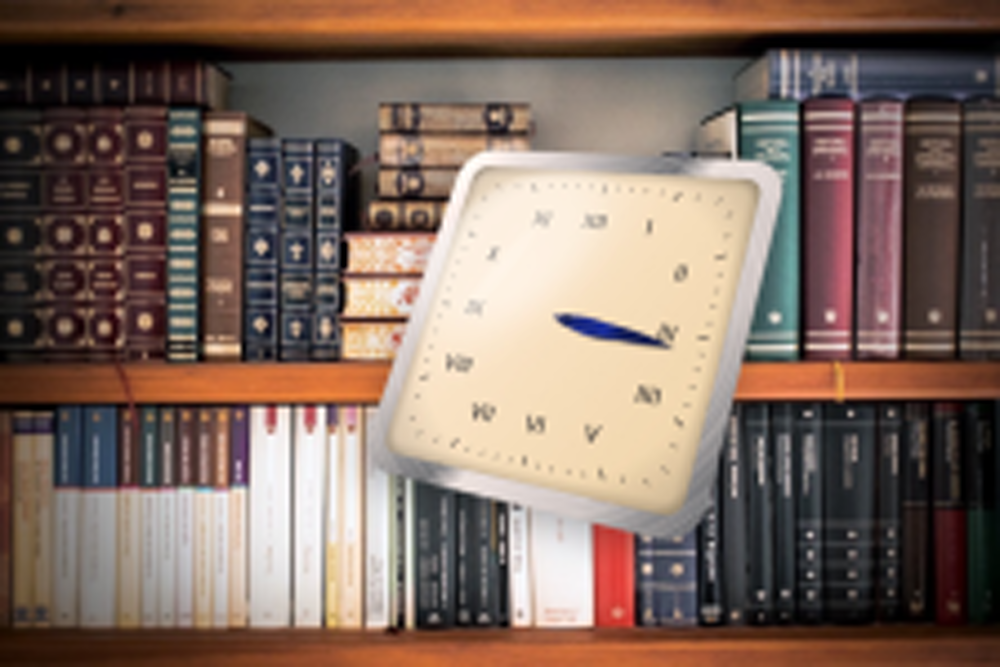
3:16
